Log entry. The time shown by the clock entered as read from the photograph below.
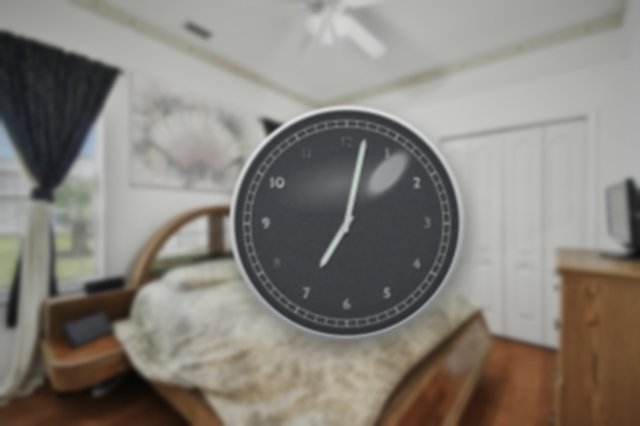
7:02
